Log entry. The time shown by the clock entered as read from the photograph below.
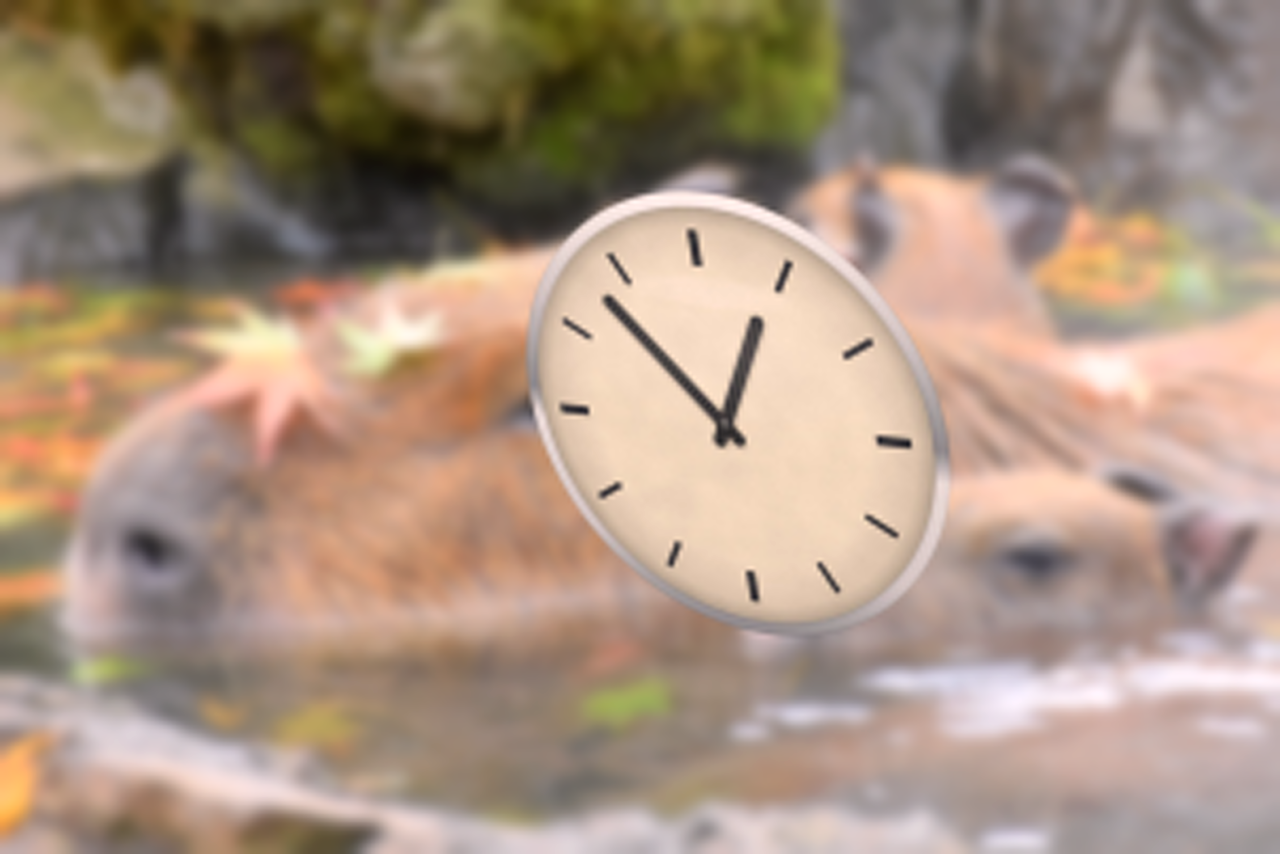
12:53
